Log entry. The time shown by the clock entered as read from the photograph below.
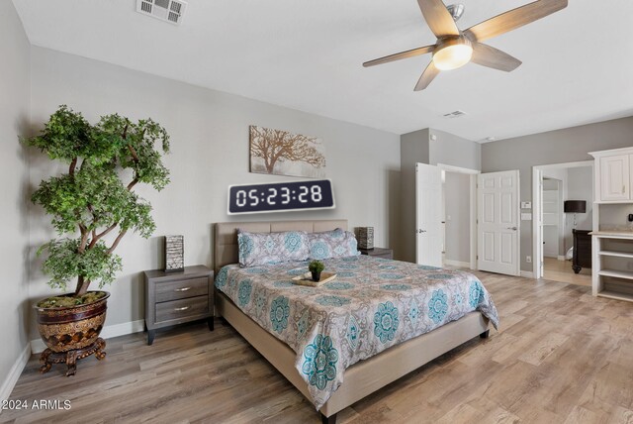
5:23:28
